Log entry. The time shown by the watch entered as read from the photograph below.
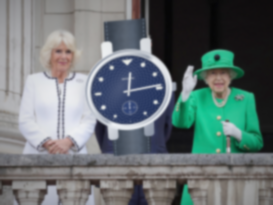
12:14
